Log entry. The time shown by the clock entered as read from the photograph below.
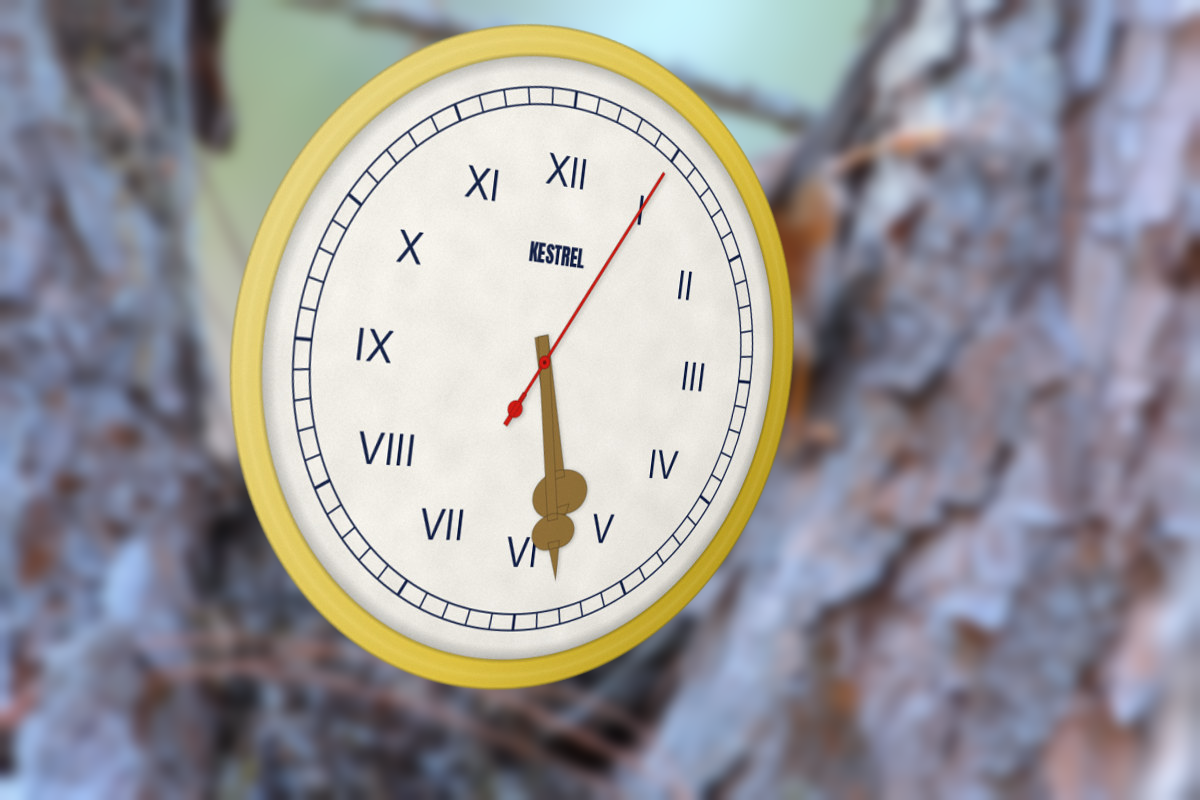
5:28:05
